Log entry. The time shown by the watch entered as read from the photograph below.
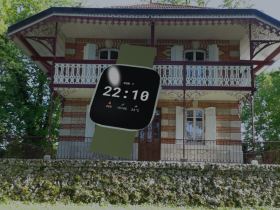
22:10
